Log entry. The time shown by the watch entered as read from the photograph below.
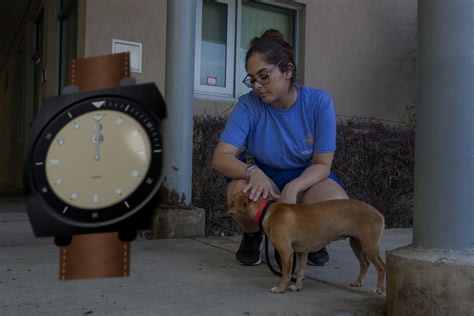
12:00
